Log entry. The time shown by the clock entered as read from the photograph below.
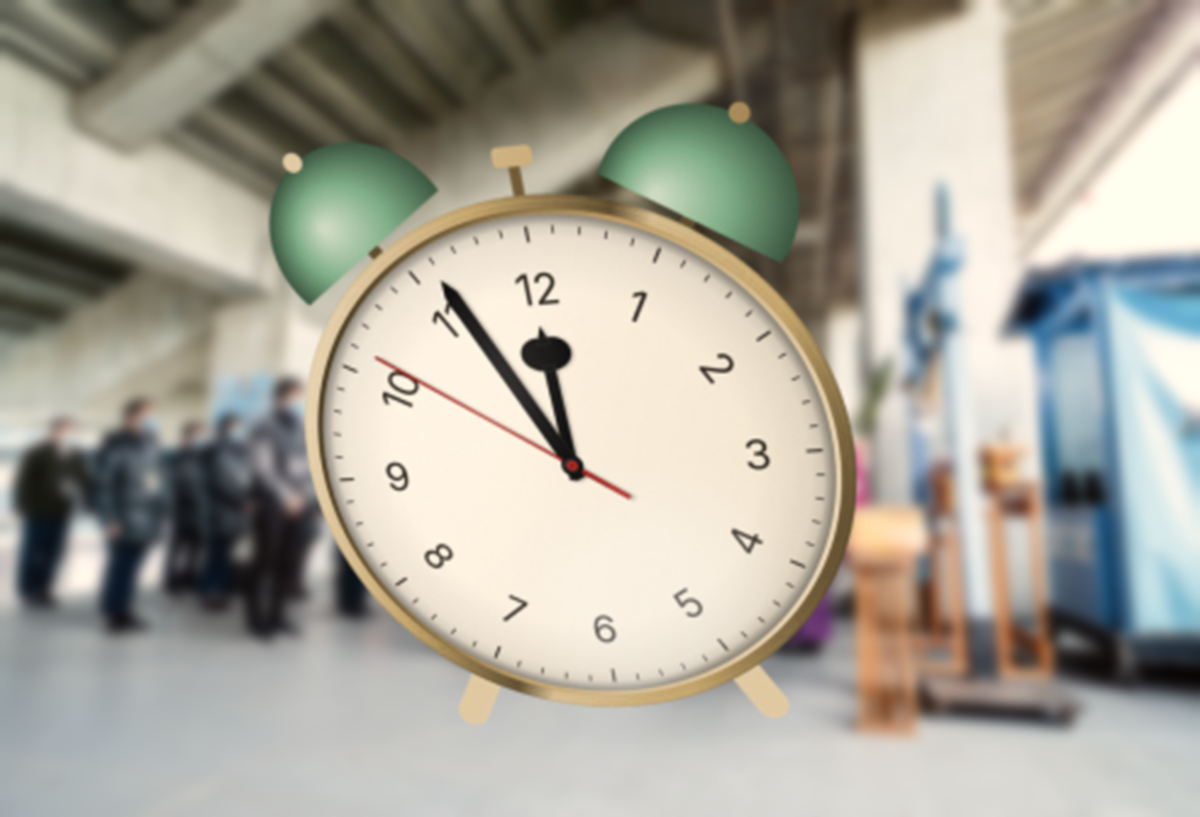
11:55:51
